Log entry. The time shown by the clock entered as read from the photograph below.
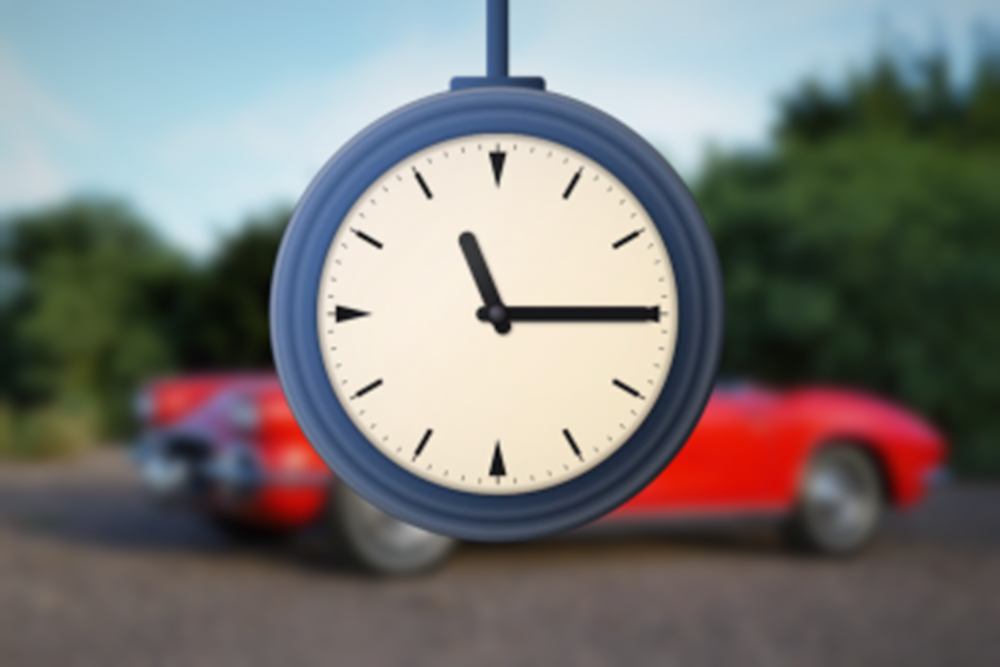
11:15
